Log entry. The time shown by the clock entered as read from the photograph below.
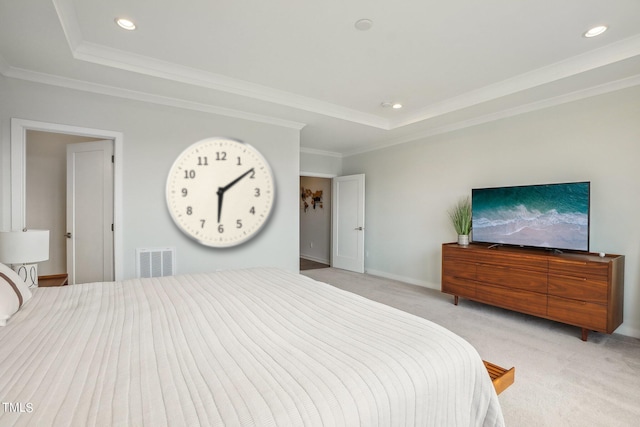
6:09
